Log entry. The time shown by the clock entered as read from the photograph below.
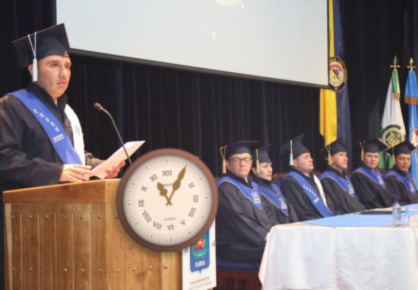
11:05
